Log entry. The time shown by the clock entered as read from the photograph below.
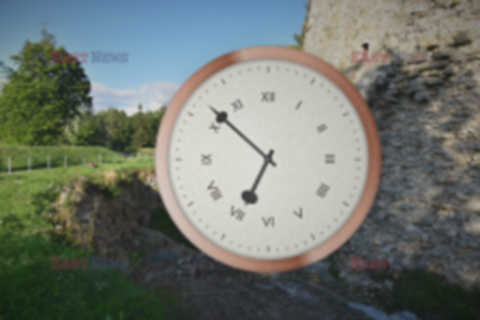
6:52
